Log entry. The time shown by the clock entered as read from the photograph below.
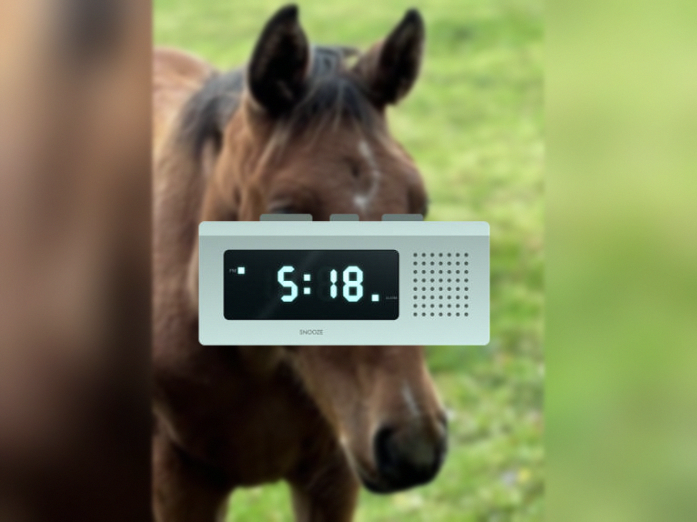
5:18
